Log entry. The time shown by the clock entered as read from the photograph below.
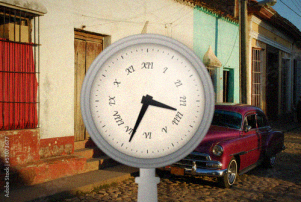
3:34
